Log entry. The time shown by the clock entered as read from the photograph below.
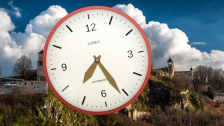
7:26
